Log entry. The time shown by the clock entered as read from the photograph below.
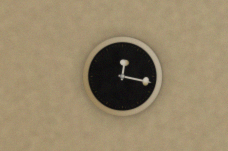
12:17
